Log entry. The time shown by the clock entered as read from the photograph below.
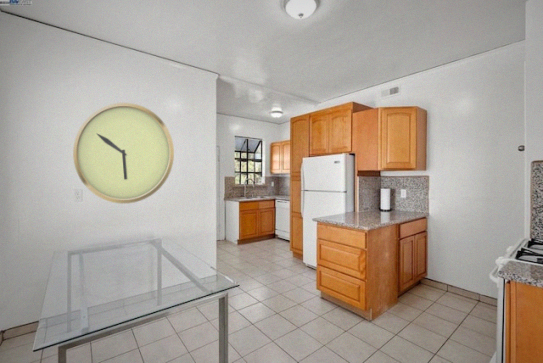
5:51
